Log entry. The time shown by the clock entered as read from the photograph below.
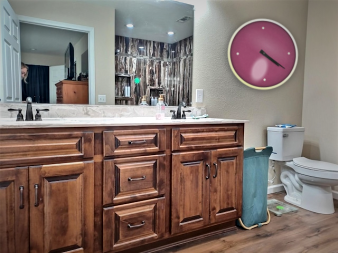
4:21
